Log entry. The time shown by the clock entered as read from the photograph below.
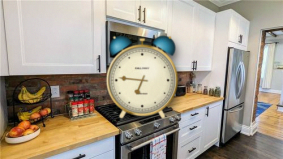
6:46
